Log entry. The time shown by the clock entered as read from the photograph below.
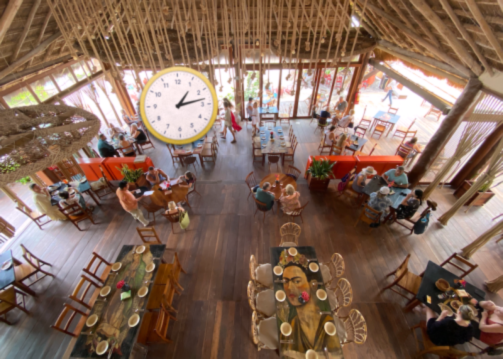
1:13
